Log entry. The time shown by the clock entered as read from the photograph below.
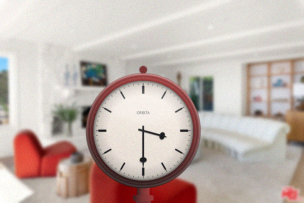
3:30
